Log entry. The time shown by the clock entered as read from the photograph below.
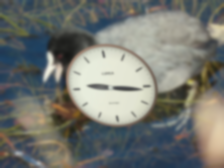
9:16
